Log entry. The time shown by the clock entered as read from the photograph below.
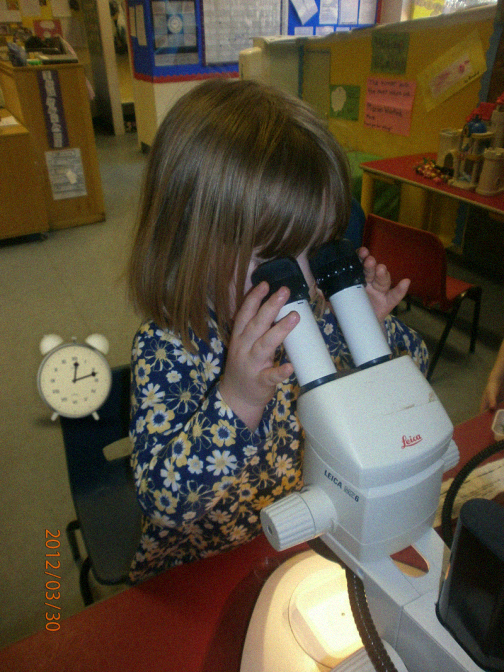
12:12
